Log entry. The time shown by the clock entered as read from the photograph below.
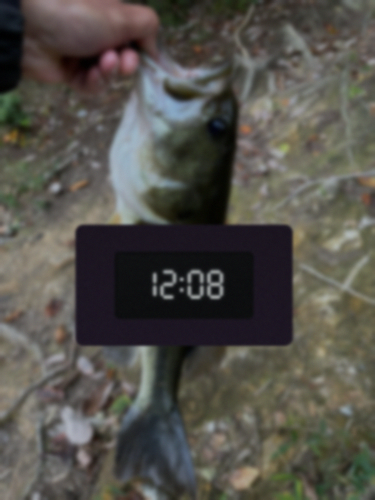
12:08
